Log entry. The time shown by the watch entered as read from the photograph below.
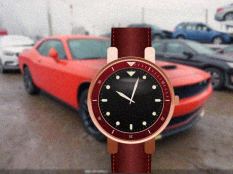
10:03
